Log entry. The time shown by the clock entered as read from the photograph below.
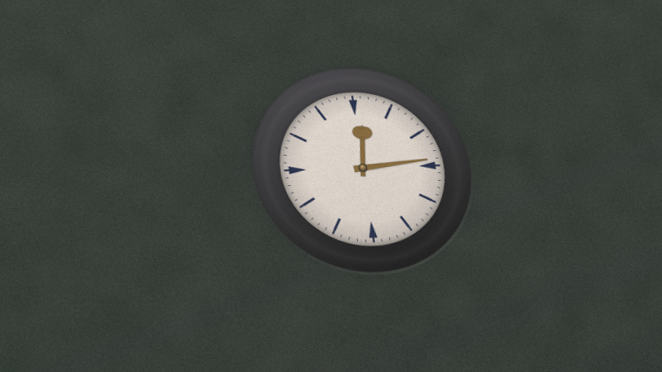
12:14
